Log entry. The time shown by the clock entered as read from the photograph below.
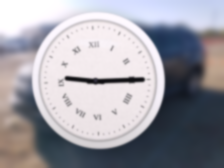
9:15
